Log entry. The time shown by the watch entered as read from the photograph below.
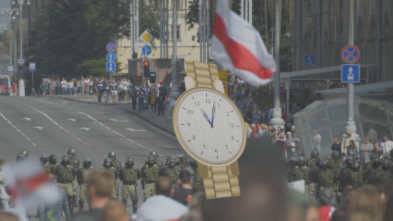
11:03
